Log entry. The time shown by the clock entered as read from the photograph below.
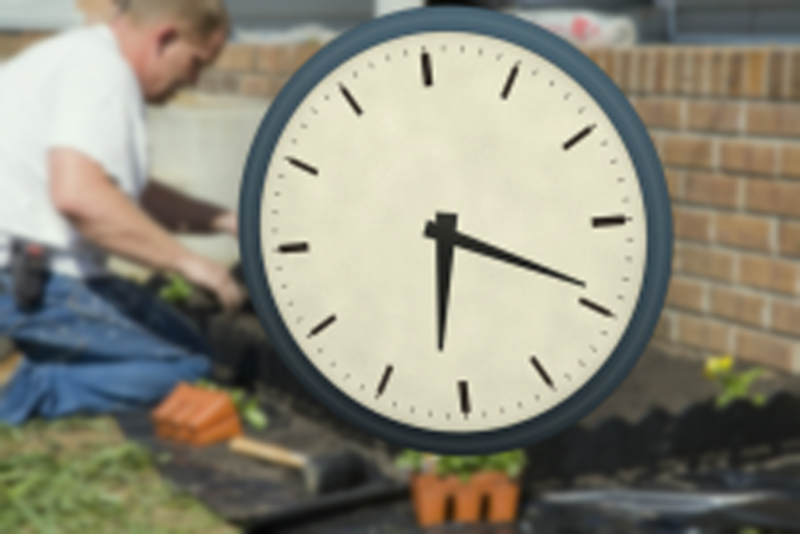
6:19
